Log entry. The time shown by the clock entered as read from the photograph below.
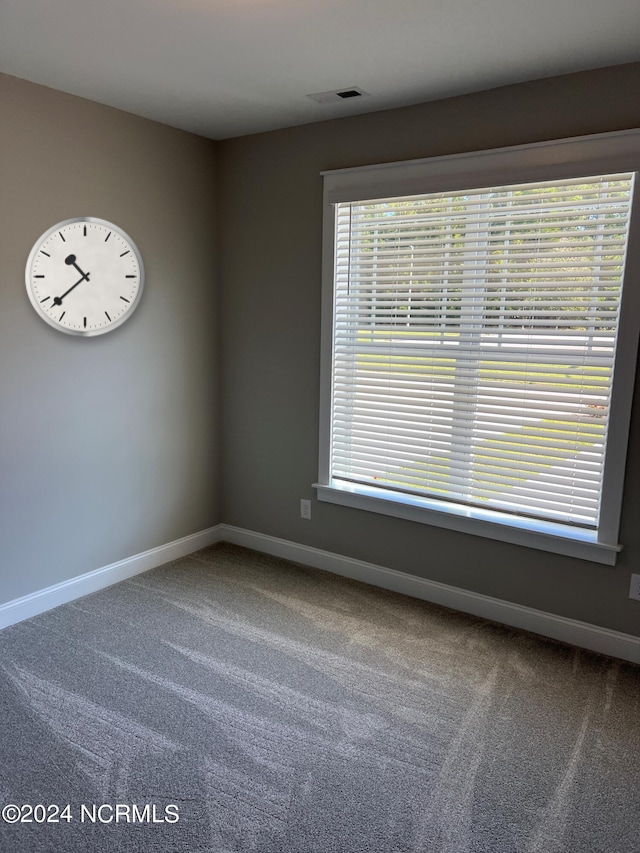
10:38
